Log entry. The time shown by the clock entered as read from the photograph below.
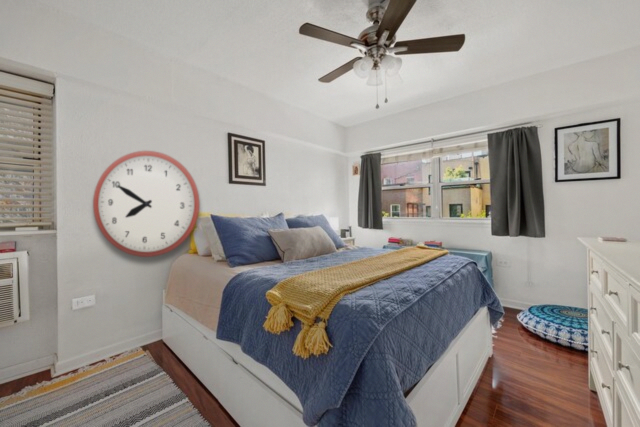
7:50
